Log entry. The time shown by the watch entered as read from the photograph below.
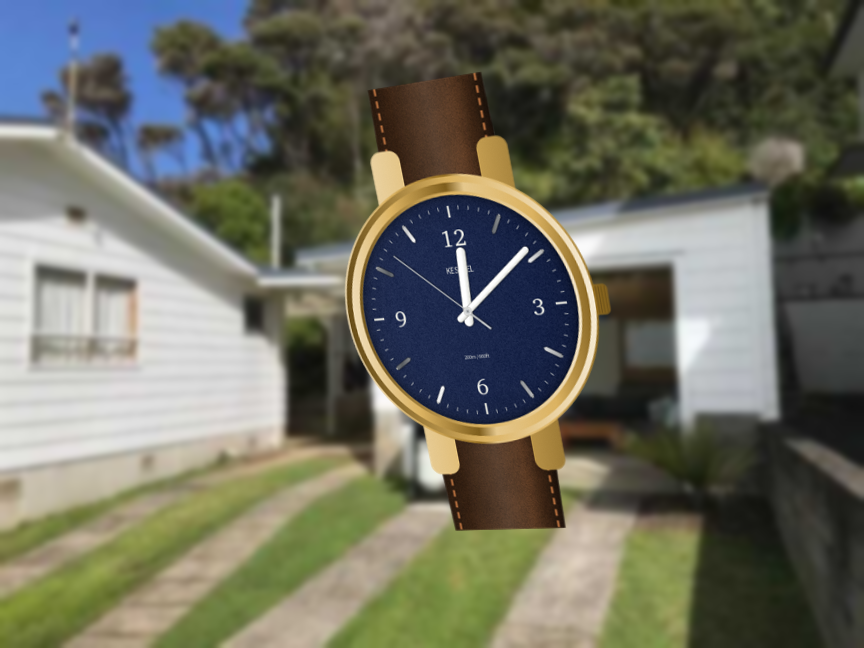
12:08:52
